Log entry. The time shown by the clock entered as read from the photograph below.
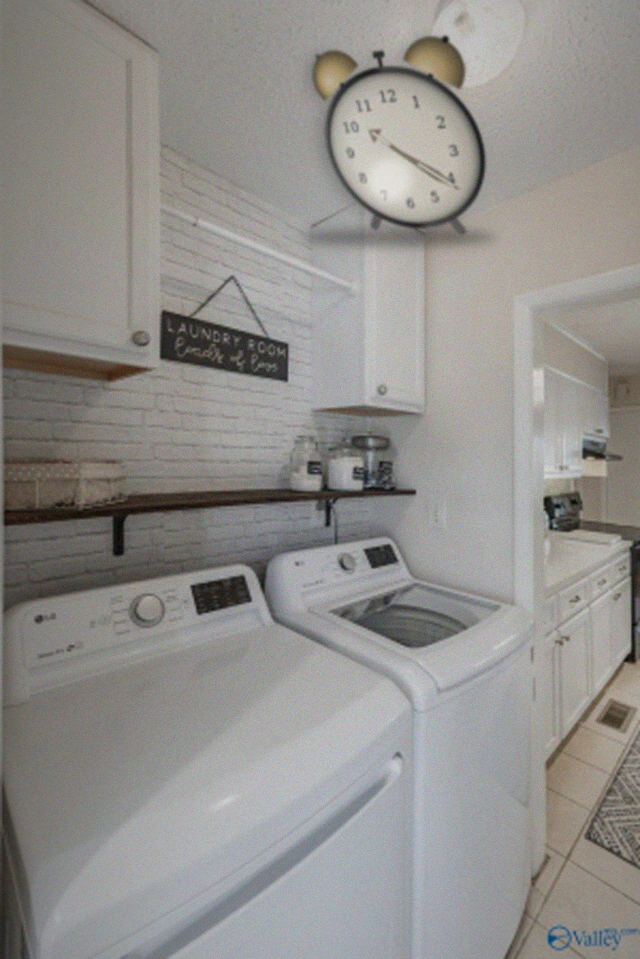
10:21
